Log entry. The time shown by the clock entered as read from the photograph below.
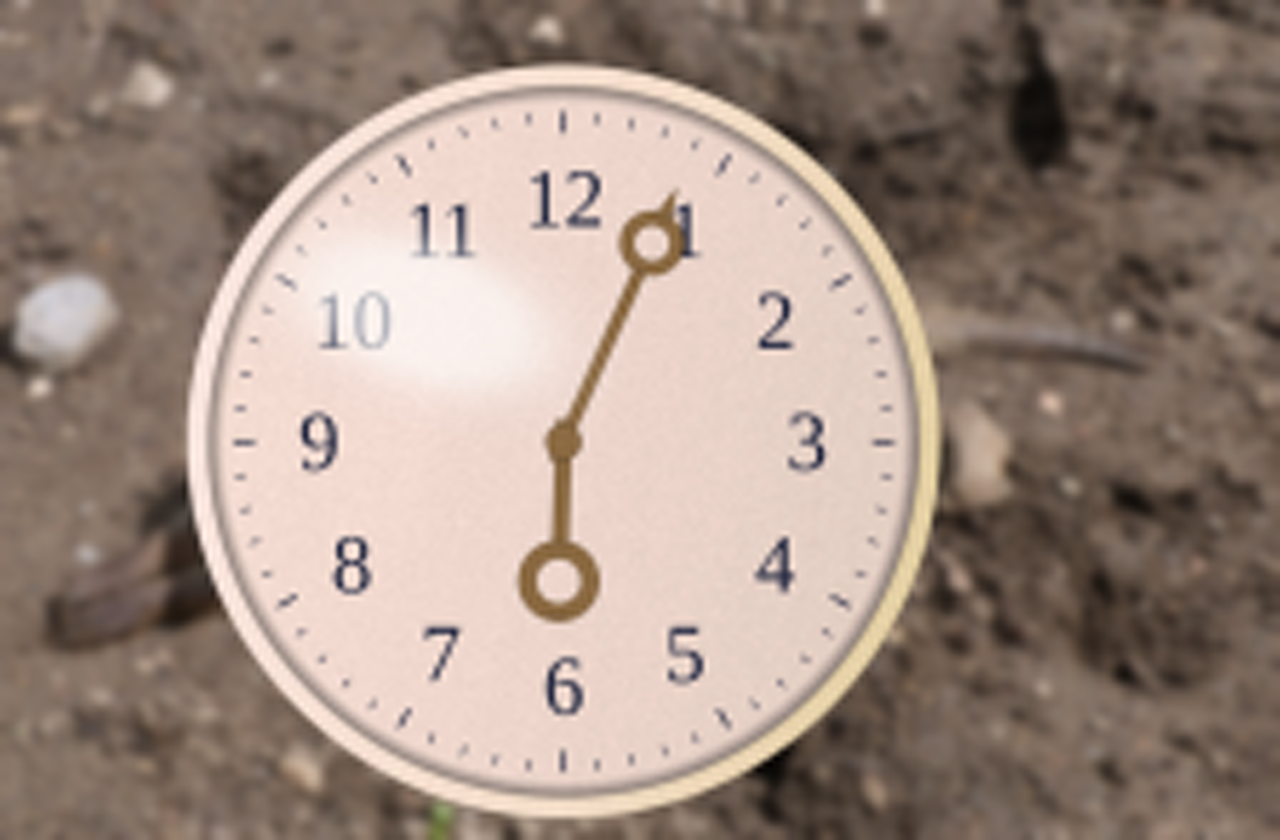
6:04
